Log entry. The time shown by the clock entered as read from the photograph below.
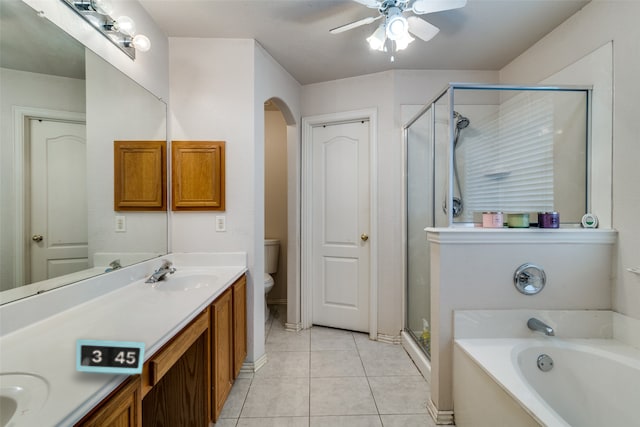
3:45
